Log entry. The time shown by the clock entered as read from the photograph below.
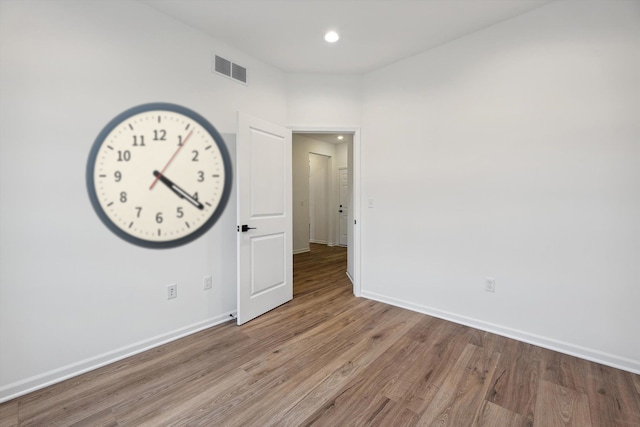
4:21:06
